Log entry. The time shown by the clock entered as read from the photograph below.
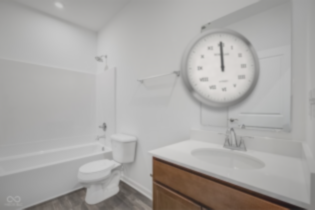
12:00
